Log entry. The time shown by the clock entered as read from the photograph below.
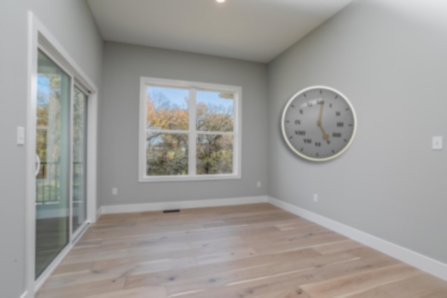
5:01
